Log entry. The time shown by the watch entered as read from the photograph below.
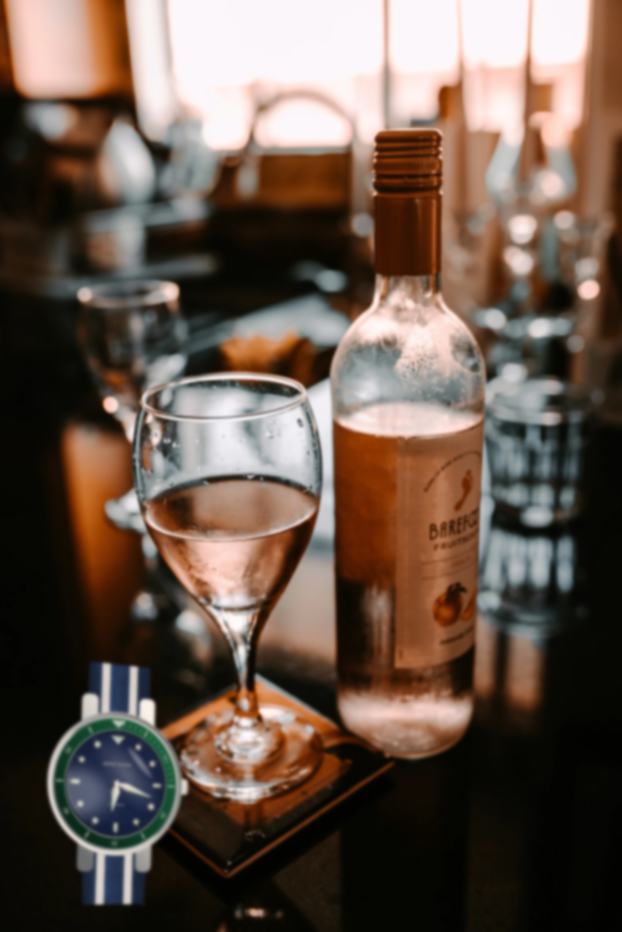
6:18
